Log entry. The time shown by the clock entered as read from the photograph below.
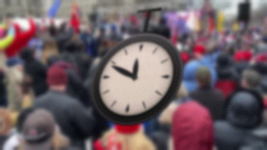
11:49
